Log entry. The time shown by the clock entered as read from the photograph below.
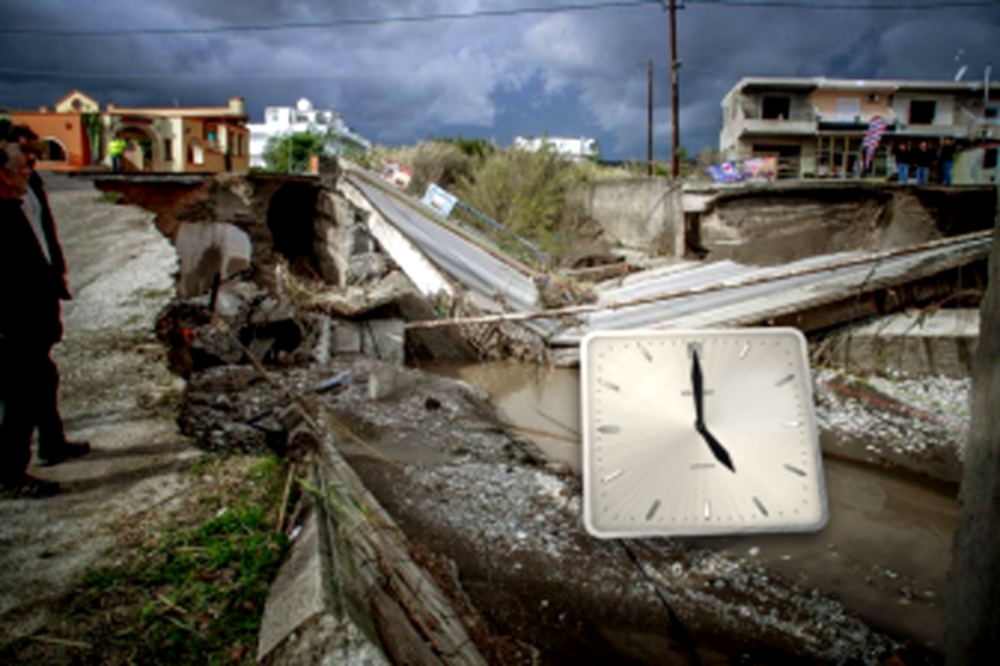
5:00
